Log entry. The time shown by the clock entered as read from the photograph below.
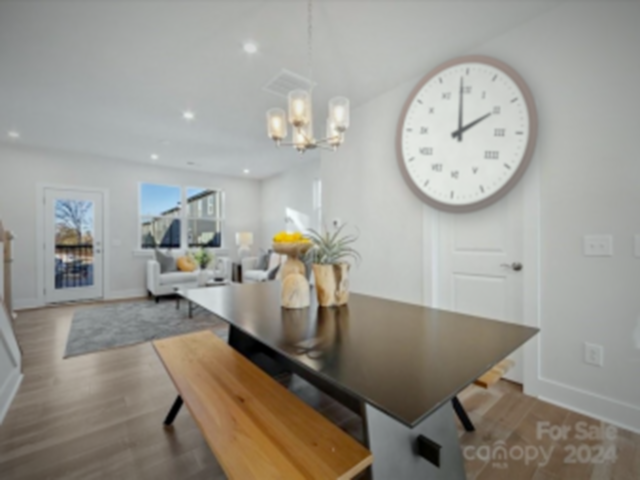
1:59
